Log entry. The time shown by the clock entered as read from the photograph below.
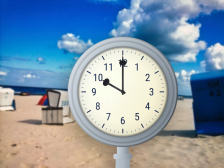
10:00
